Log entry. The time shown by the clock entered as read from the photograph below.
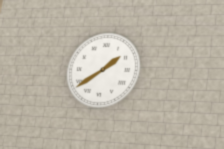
1:39
